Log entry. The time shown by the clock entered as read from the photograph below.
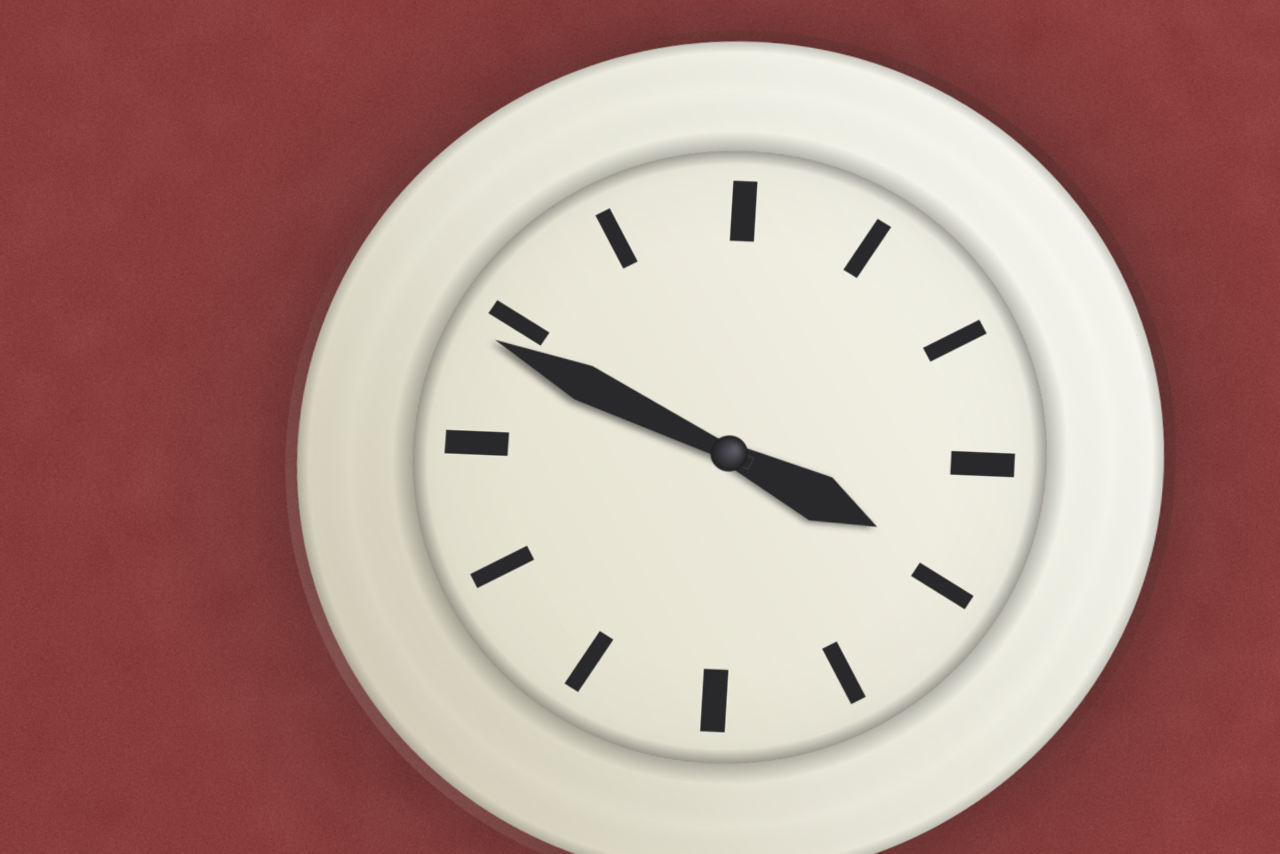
3:49
